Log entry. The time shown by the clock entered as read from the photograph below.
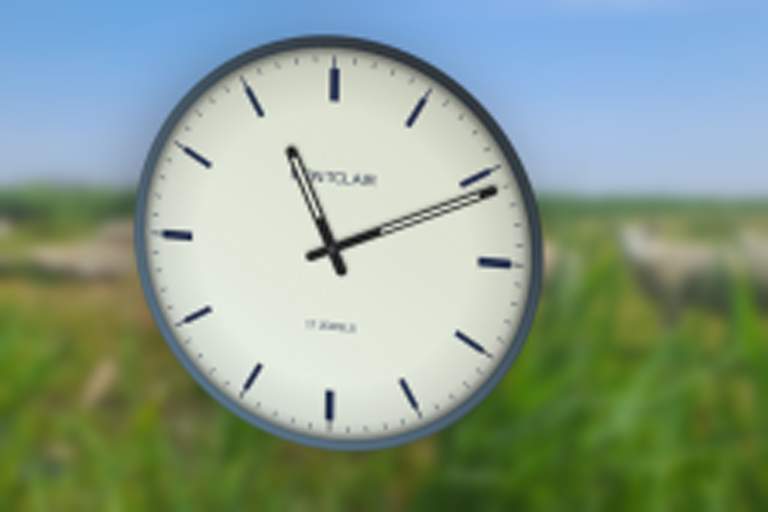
11:11
